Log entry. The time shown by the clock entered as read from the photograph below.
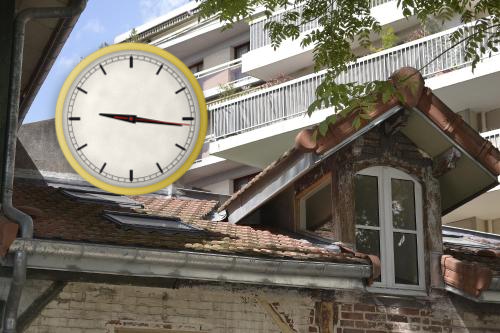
9:16:16
